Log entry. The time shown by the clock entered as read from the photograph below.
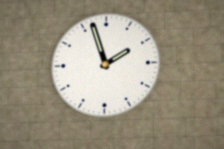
1:57
